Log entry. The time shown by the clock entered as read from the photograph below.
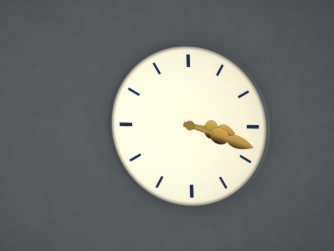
3:18
